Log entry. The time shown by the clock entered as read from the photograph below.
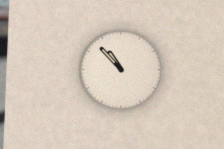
10:53
